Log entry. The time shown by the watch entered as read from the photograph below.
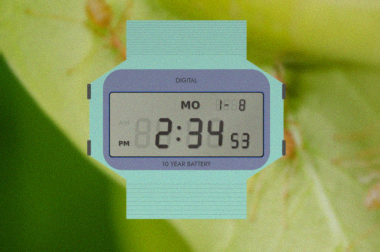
2:34:53
